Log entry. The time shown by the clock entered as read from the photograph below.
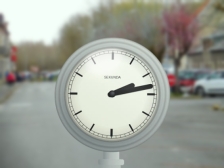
2:13
